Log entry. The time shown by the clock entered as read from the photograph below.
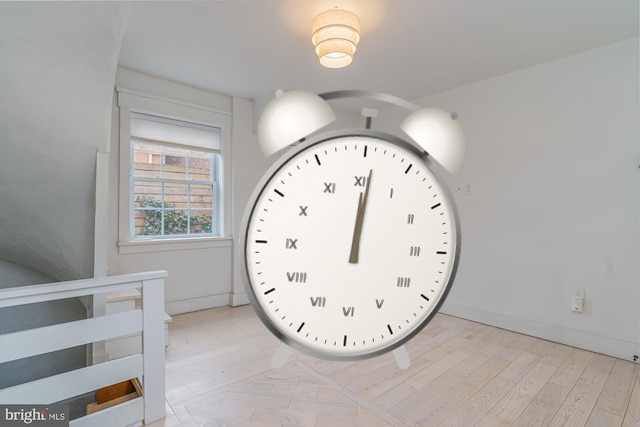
12:01
